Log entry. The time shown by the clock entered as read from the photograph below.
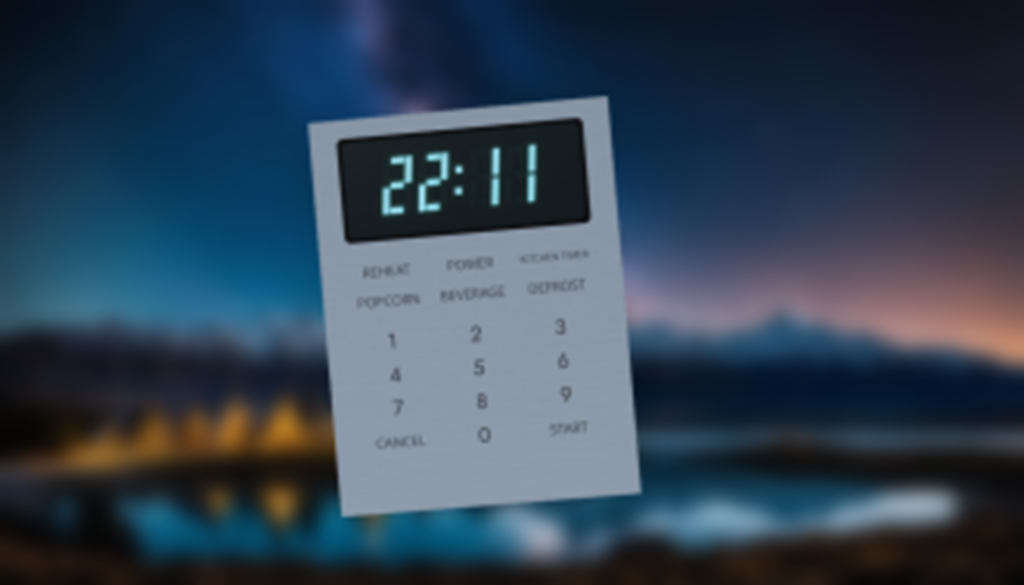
22:11
